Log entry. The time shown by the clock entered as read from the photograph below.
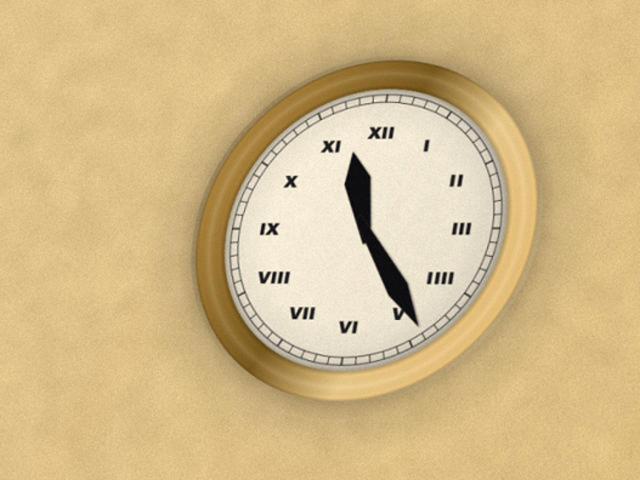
11:24
